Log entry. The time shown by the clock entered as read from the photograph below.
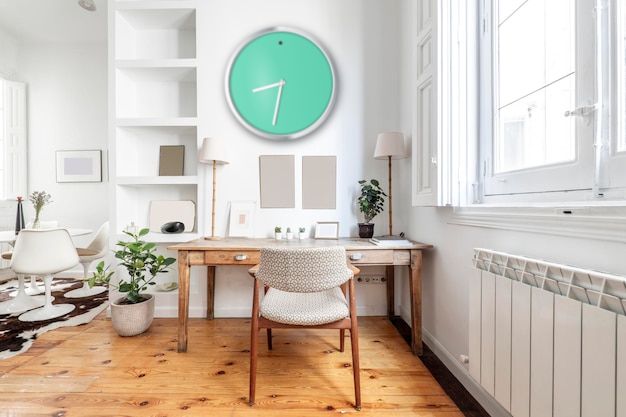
8:32
